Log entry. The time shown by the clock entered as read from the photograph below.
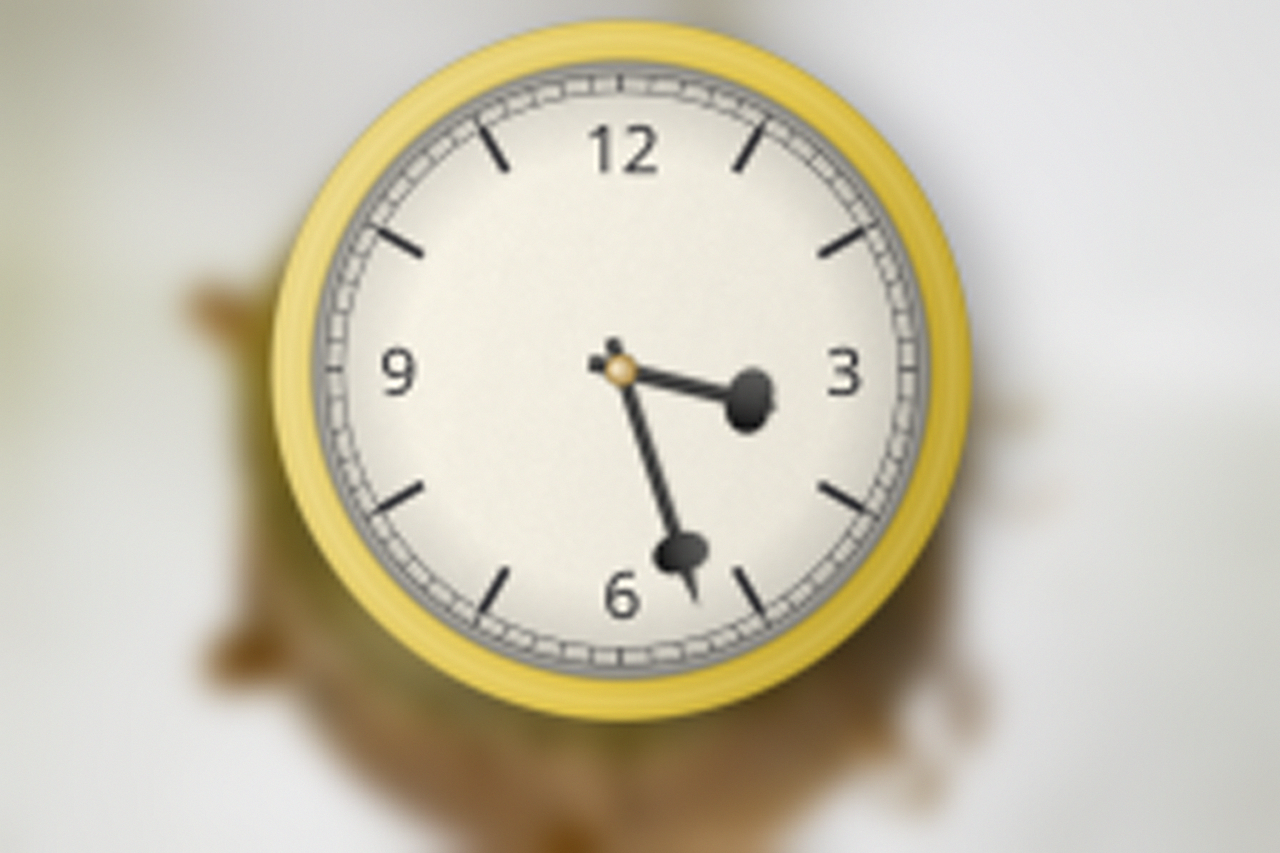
3:27
